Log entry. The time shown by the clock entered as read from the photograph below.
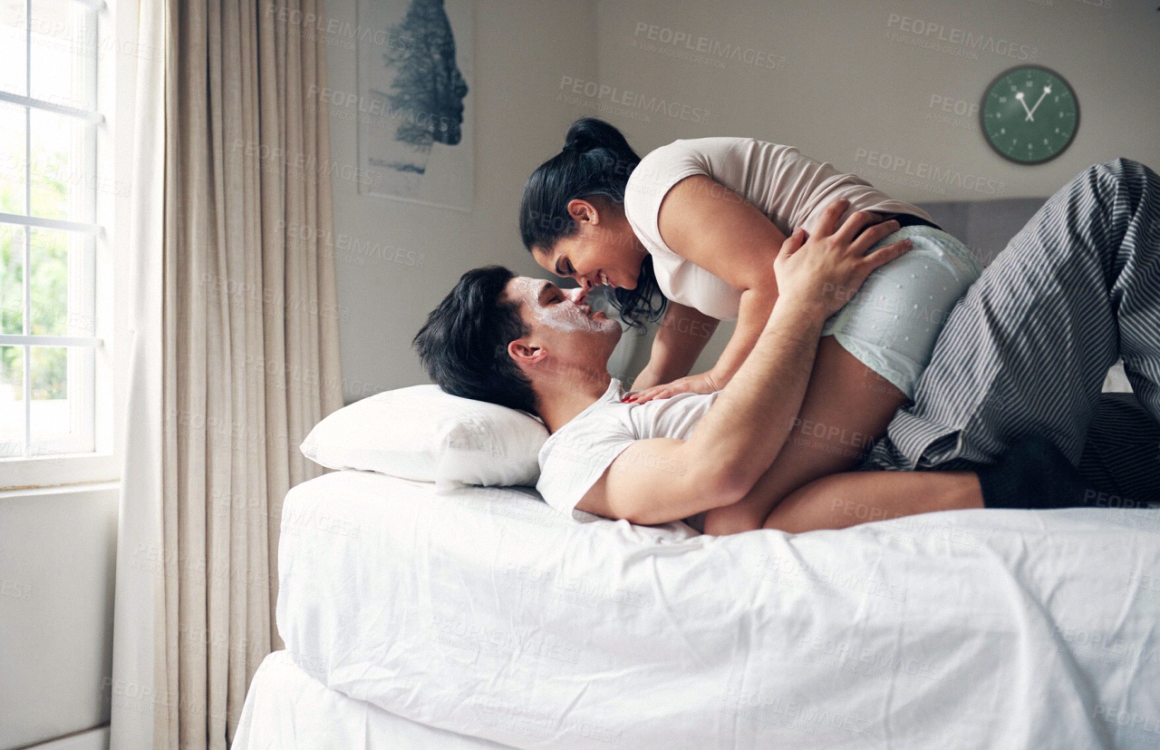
11:06
